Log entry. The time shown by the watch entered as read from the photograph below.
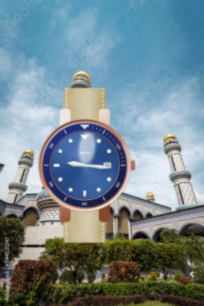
9:16
